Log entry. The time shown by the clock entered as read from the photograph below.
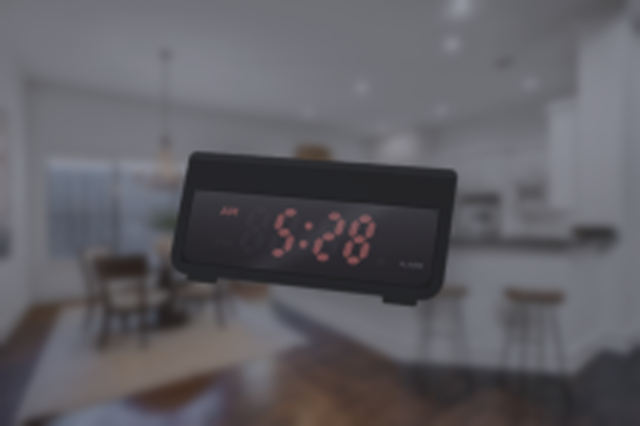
5:28
